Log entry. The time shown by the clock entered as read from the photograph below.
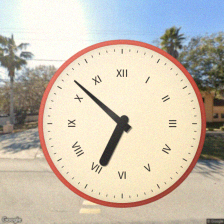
6:52
